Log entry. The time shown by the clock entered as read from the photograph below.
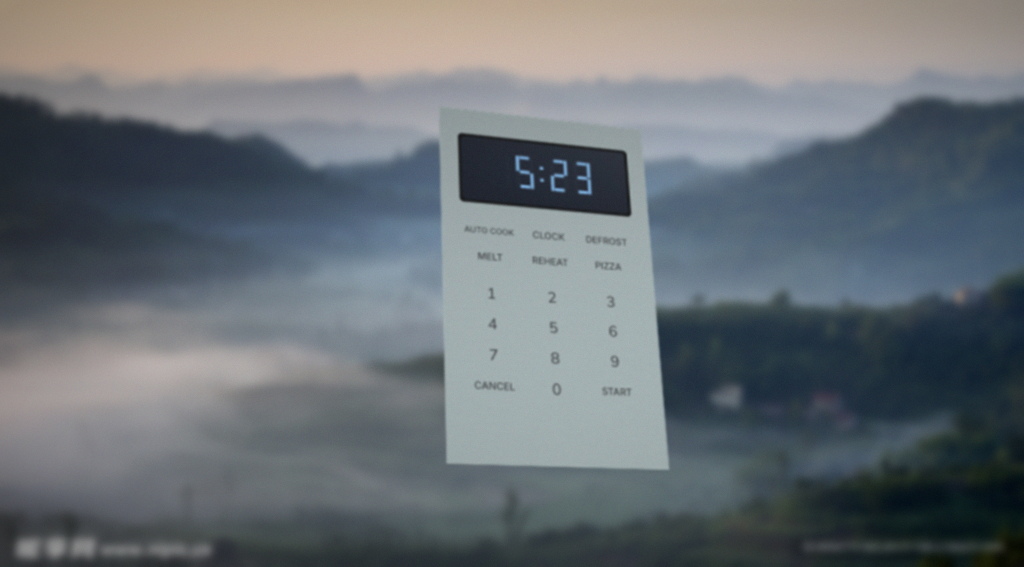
5:23
